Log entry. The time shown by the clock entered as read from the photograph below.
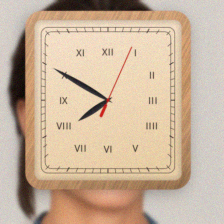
7:50:04
